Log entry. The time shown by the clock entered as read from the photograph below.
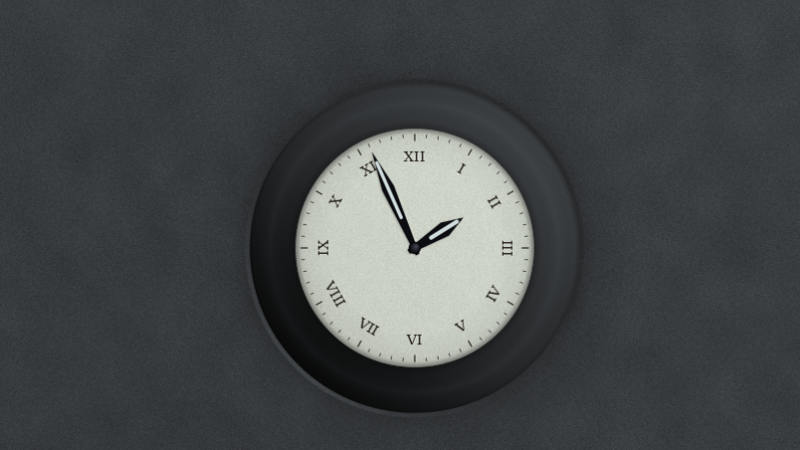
1:56
